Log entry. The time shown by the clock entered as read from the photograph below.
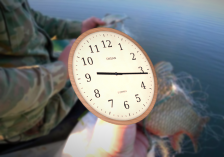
9:16
